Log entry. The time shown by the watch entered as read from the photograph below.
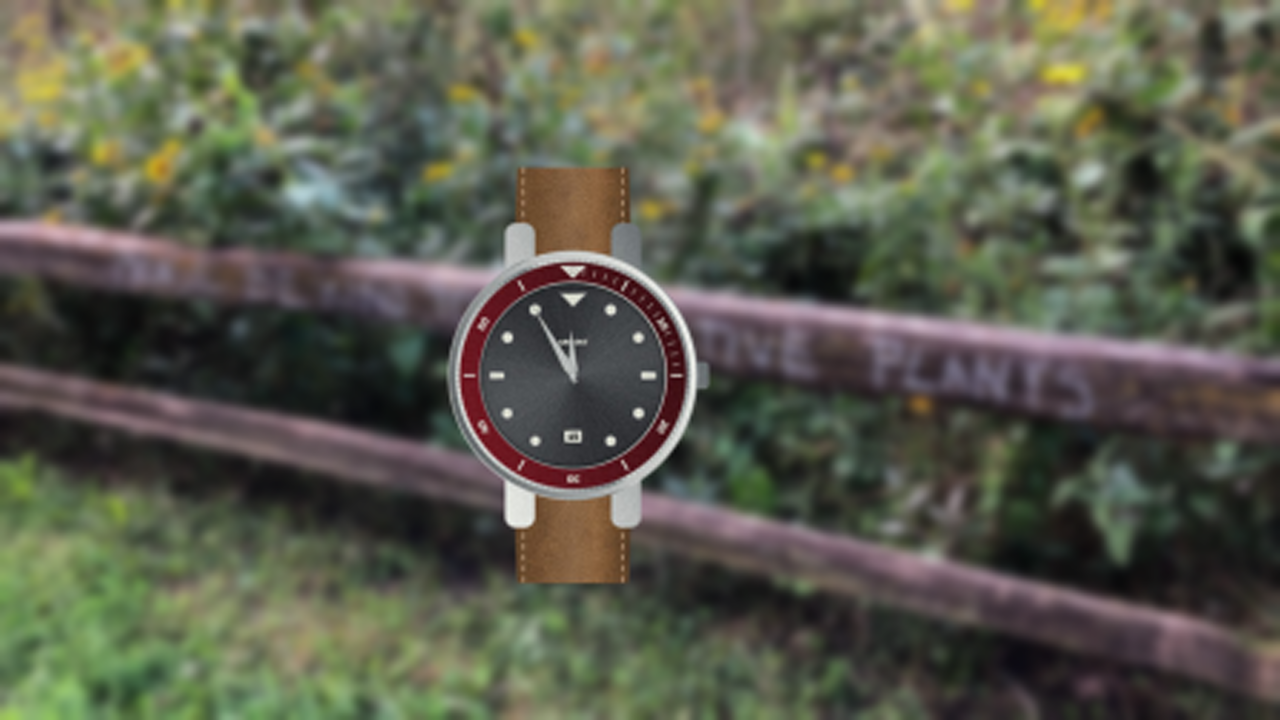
11:55
